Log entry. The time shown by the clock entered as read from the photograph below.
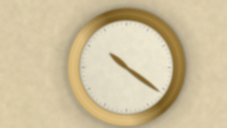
10:21
